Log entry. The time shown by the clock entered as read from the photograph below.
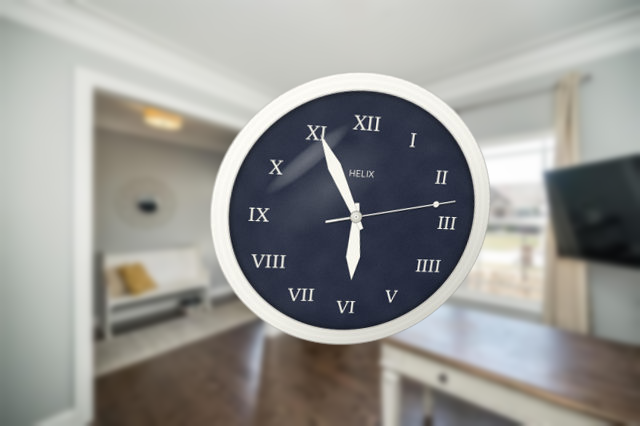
5:55:13
